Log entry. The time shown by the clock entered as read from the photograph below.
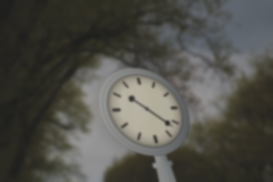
10:22
